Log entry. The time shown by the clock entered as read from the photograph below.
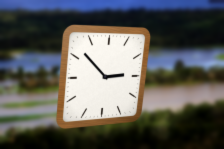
2:52
